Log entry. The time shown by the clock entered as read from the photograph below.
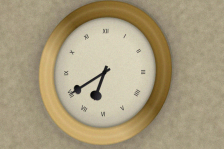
6:40
